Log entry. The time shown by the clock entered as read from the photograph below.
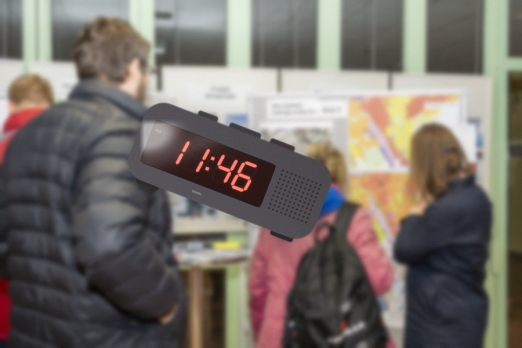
11:46
